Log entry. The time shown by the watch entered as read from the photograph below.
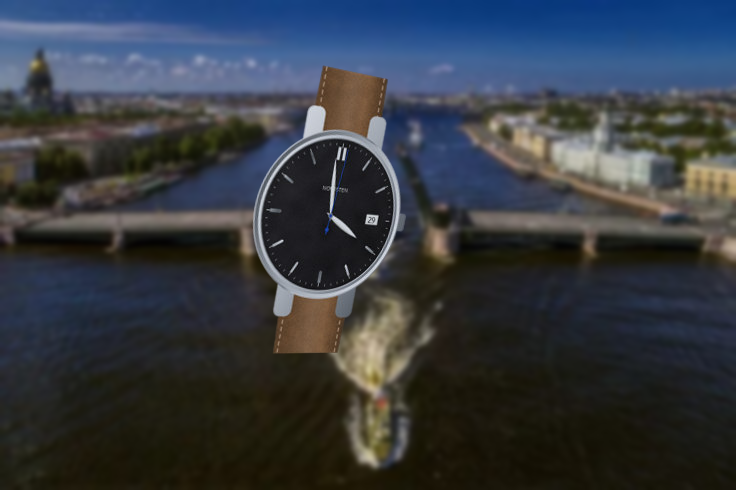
3:59:01
